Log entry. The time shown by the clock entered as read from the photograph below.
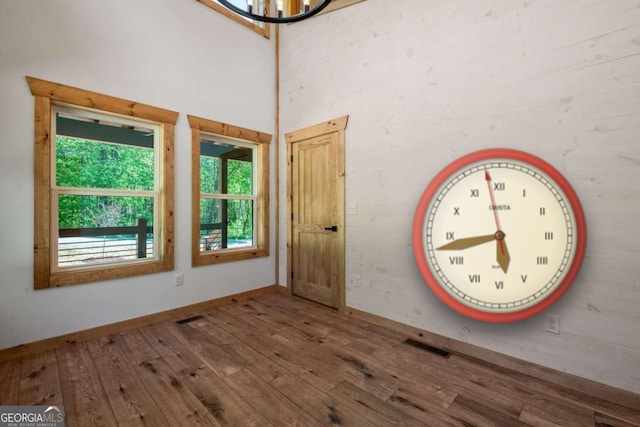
5:42:58
